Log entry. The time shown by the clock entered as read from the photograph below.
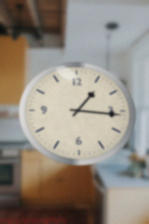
1:16
